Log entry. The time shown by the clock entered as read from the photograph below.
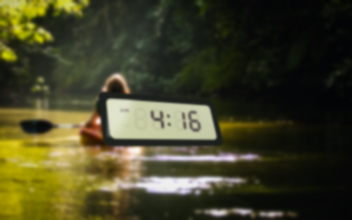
4:16
